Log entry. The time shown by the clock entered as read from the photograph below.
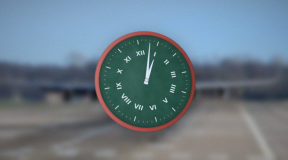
1:03
